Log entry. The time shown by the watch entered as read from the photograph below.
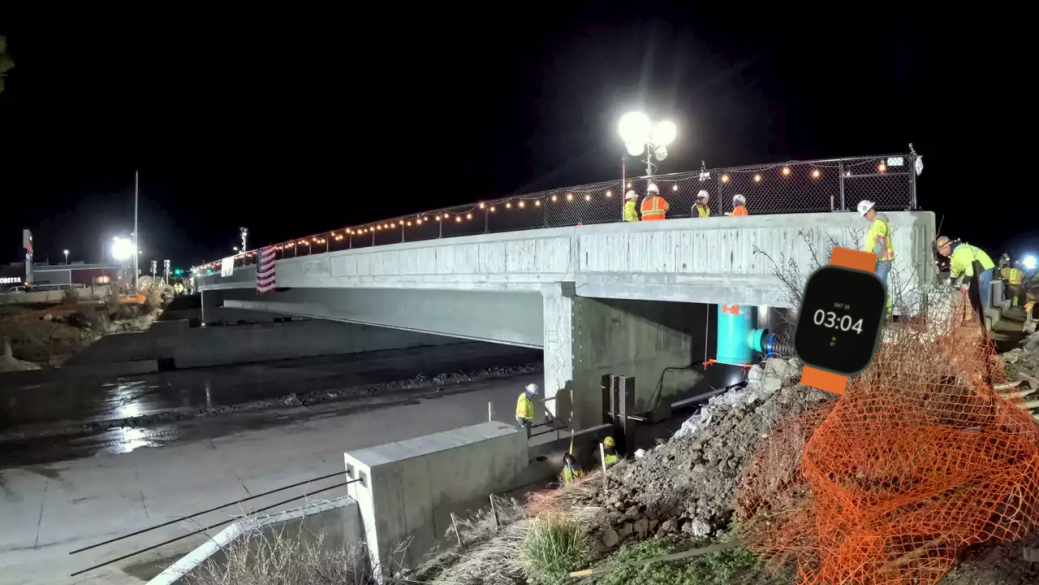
3:04
